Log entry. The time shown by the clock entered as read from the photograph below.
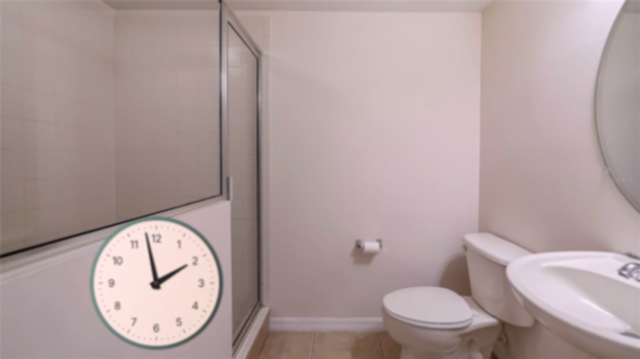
1:58
